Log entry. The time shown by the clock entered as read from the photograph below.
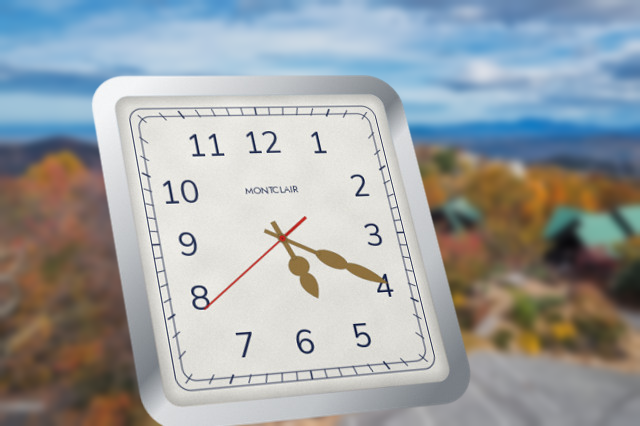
5:19:39
